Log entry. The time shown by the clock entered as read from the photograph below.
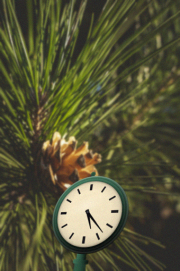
5:23
